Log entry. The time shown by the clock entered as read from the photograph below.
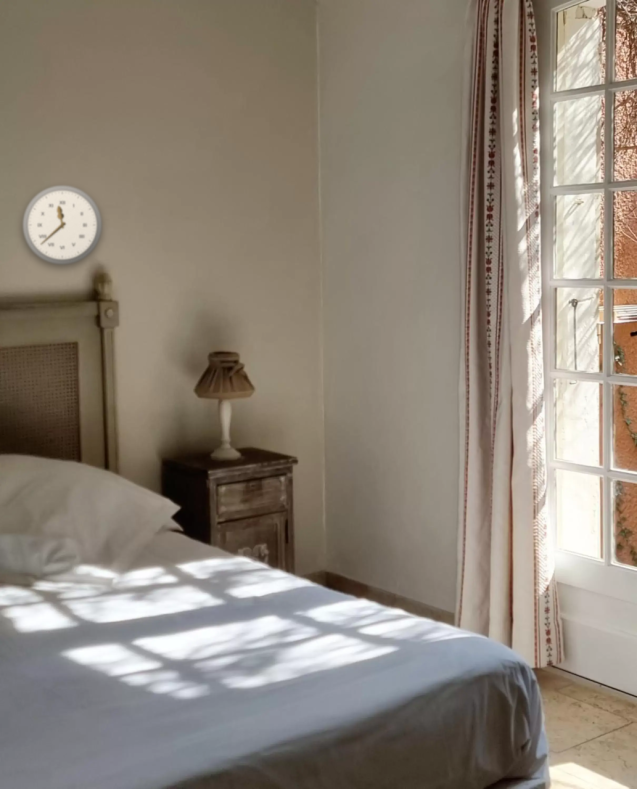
11:38
